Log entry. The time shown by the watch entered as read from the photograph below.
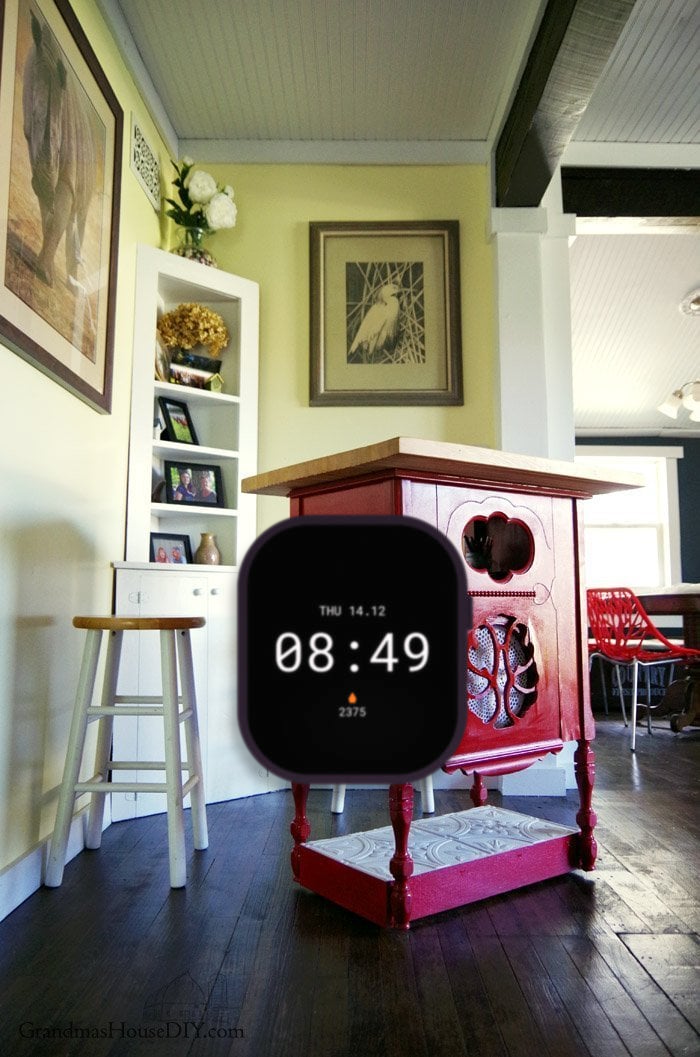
8:49
